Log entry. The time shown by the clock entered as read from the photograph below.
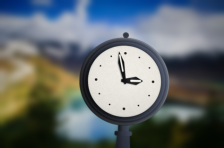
2:58
